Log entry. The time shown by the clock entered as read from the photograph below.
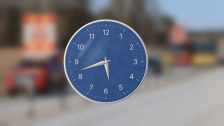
5:42
